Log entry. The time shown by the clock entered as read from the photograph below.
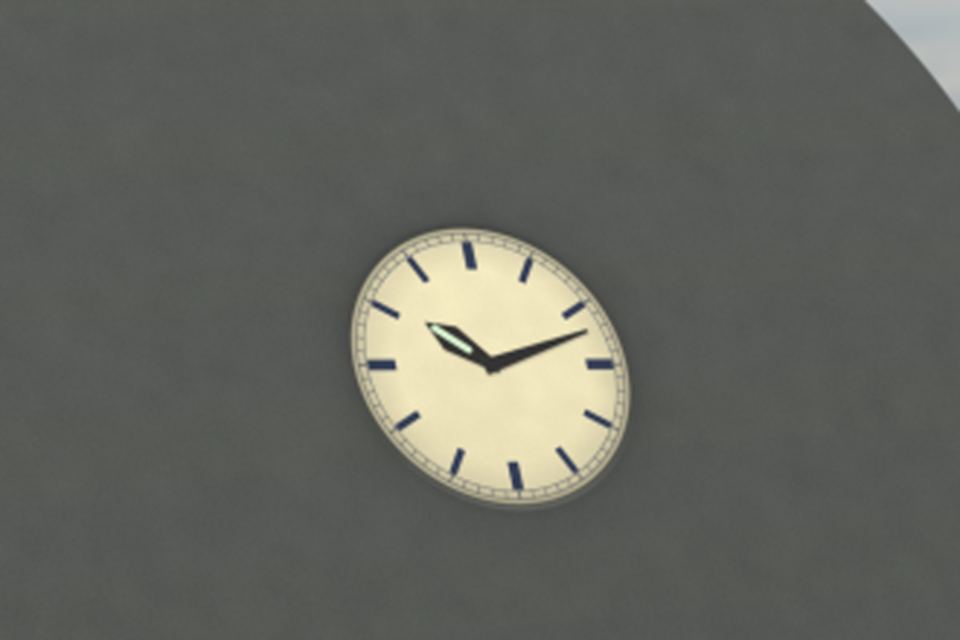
10:12
